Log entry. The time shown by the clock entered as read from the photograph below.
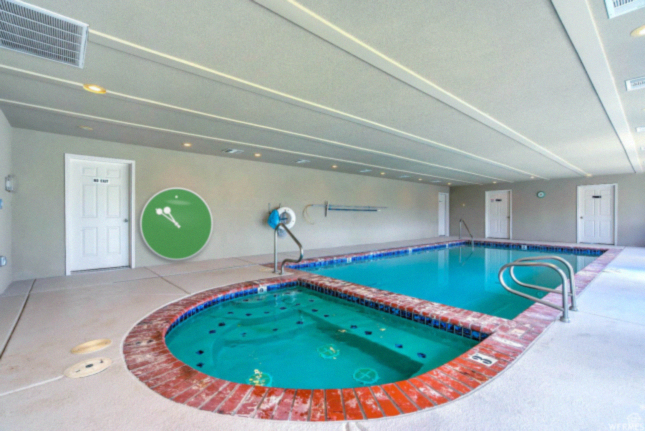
10:51
